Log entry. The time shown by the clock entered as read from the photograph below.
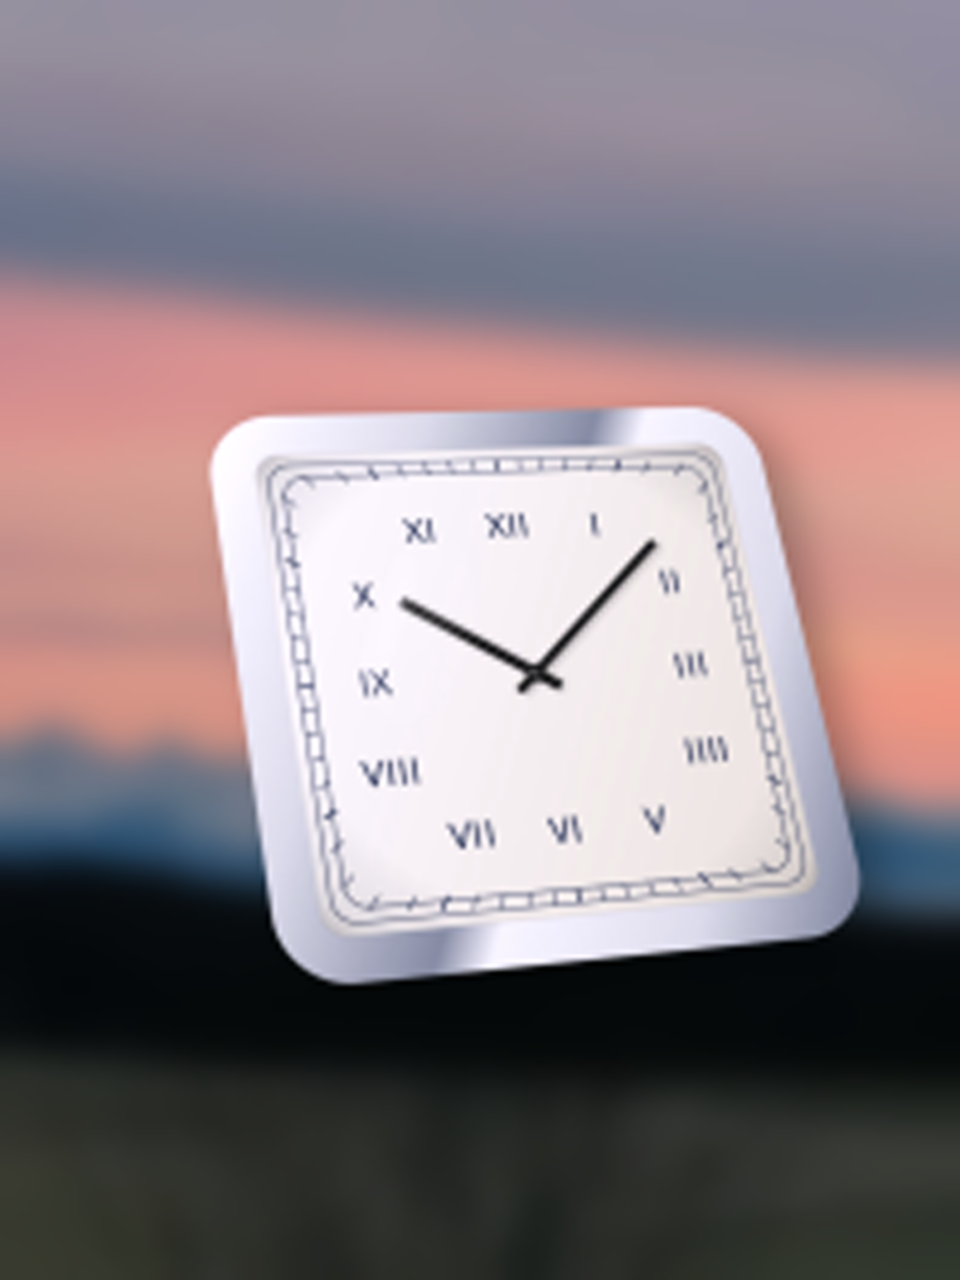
10:08
